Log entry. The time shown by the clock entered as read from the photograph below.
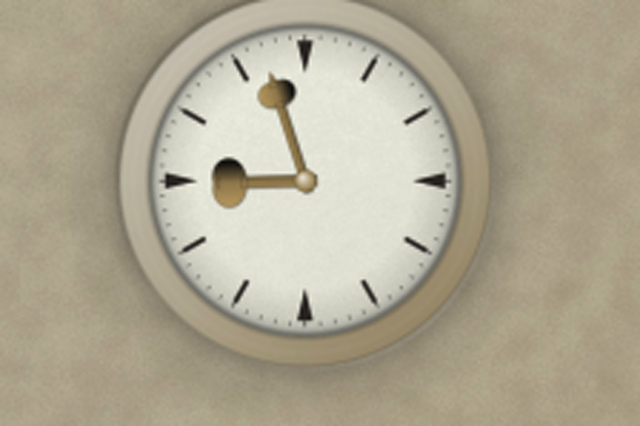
8:57
